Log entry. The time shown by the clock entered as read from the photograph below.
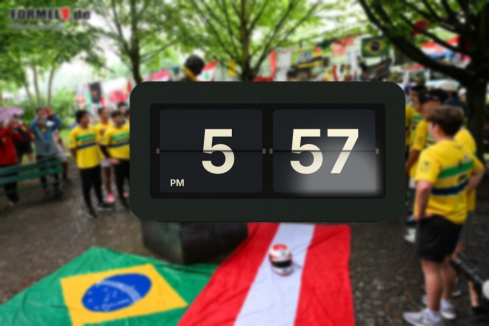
5:57
